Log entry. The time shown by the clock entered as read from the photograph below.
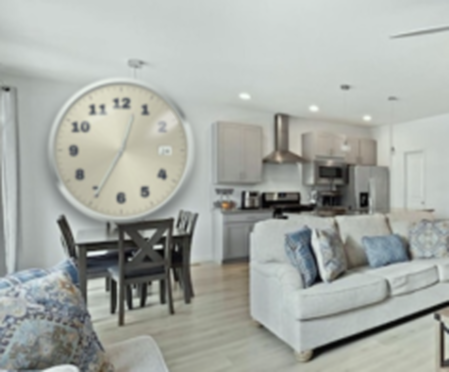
12:35
